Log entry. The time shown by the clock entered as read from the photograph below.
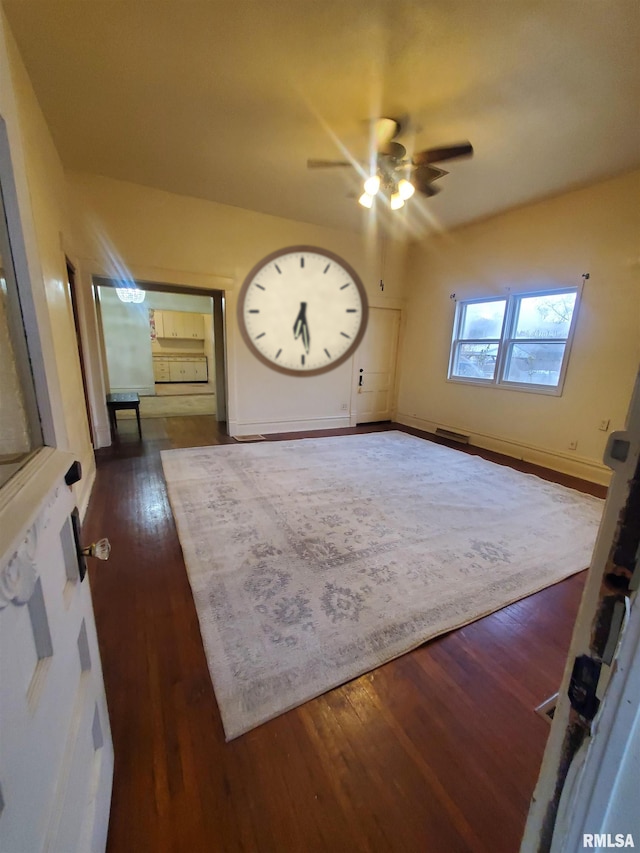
6:29
